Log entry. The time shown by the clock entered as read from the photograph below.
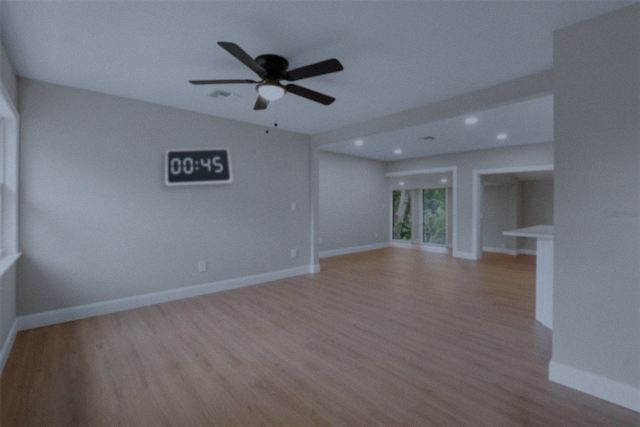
0:45
